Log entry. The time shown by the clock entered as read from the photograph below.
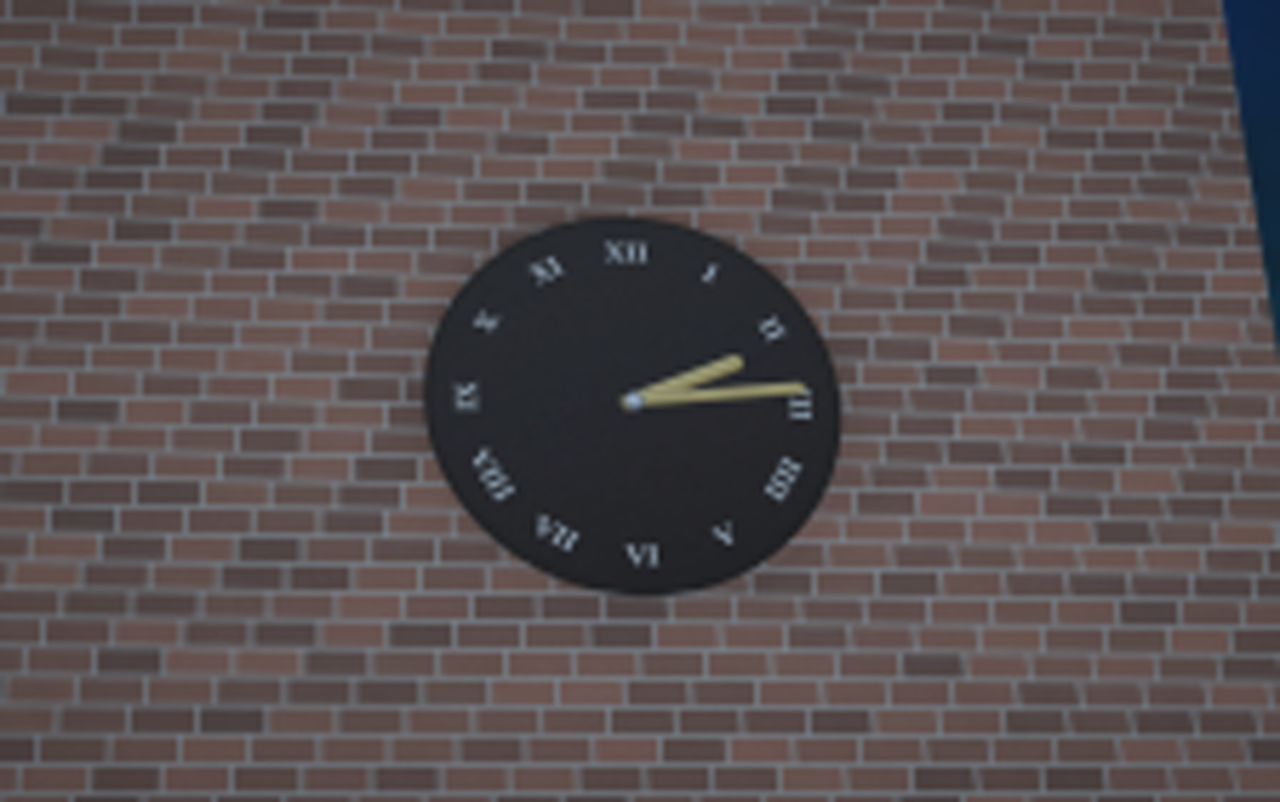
2:14
